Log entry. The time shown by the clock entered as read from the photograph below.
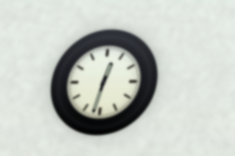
12:32
